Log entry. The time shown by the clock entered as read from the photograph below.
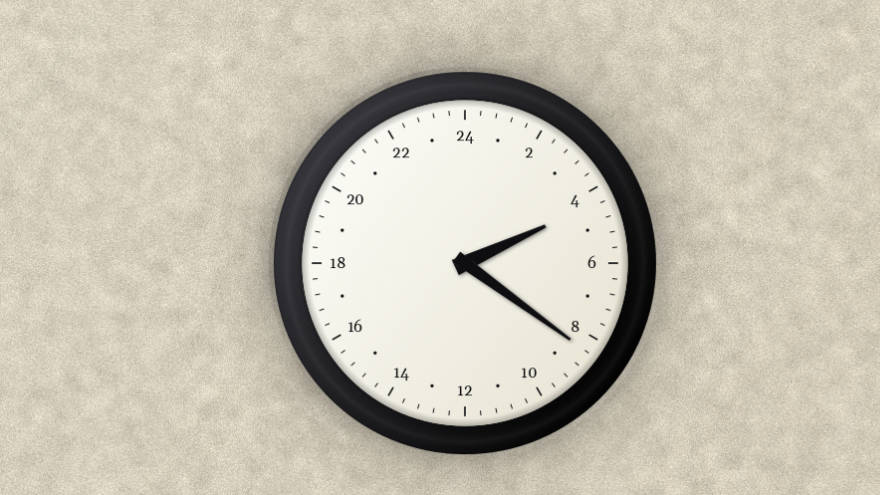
4:21
